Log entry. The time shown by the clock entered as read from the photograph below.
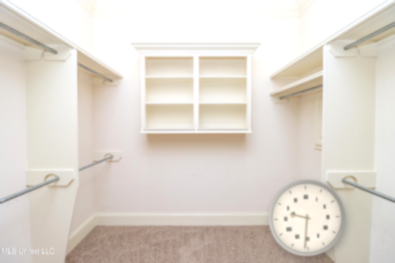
9:31
